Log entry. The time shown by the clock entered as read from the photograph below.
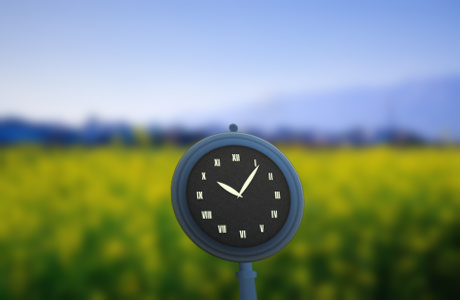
10:06
